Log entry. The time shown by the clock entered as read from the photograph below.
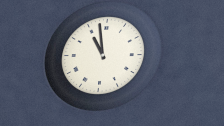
10:58
